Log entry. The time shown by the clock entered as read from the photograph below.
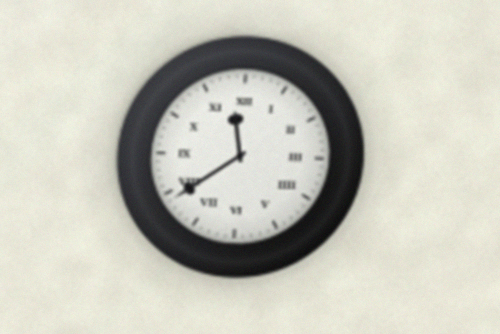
11:39
